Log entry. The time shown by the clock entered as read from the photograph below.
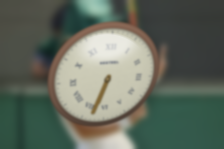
6:33
